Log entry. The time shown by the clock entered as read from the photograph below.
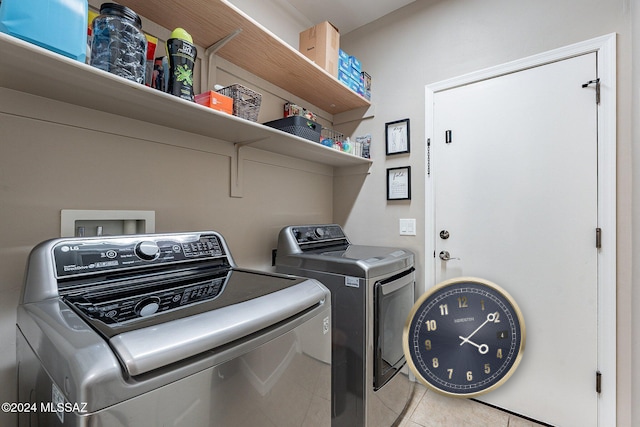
4:09
